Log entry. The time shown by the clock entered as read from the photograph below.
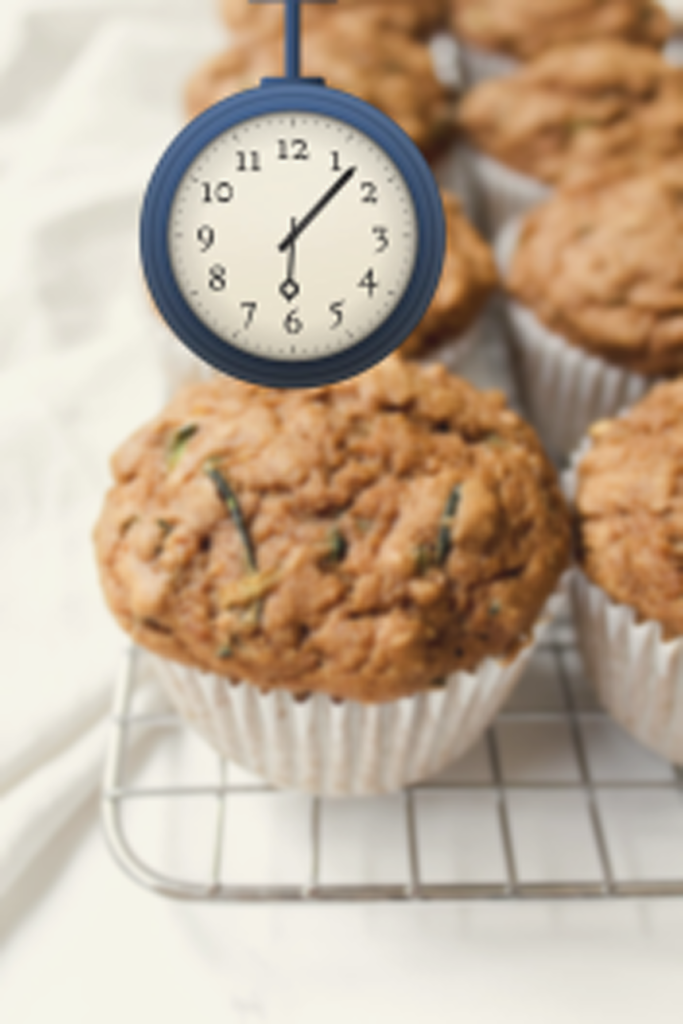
6:07
